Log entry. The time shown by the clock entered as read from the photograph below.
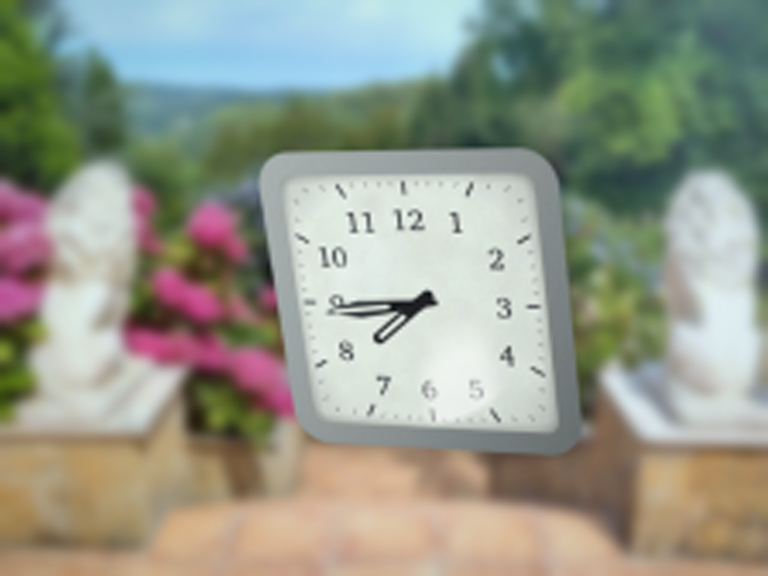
7:44
